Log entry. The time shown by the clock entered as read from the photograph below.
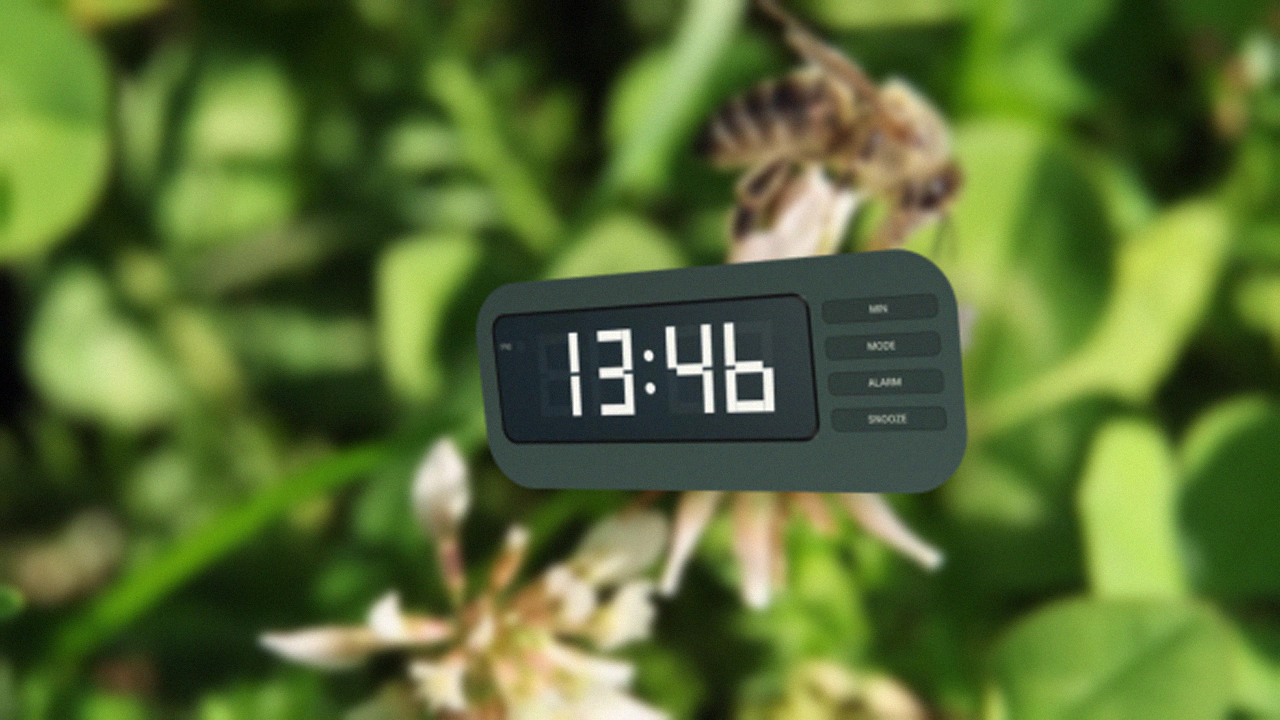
13:46
